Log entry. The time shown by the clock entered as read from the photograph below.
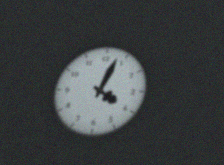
4:03
